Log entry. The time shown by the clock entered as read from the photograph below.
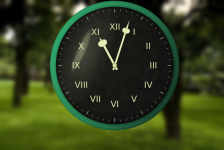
11:03
